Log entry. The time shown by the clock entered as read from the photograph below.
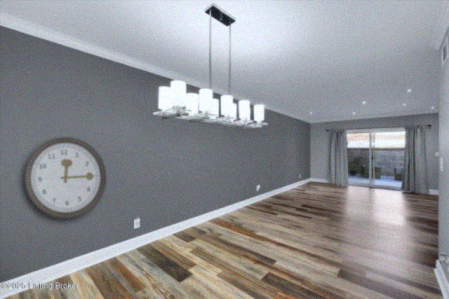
12:15
